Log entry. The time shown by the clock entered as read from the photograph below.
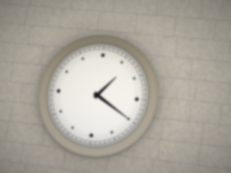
1:20
